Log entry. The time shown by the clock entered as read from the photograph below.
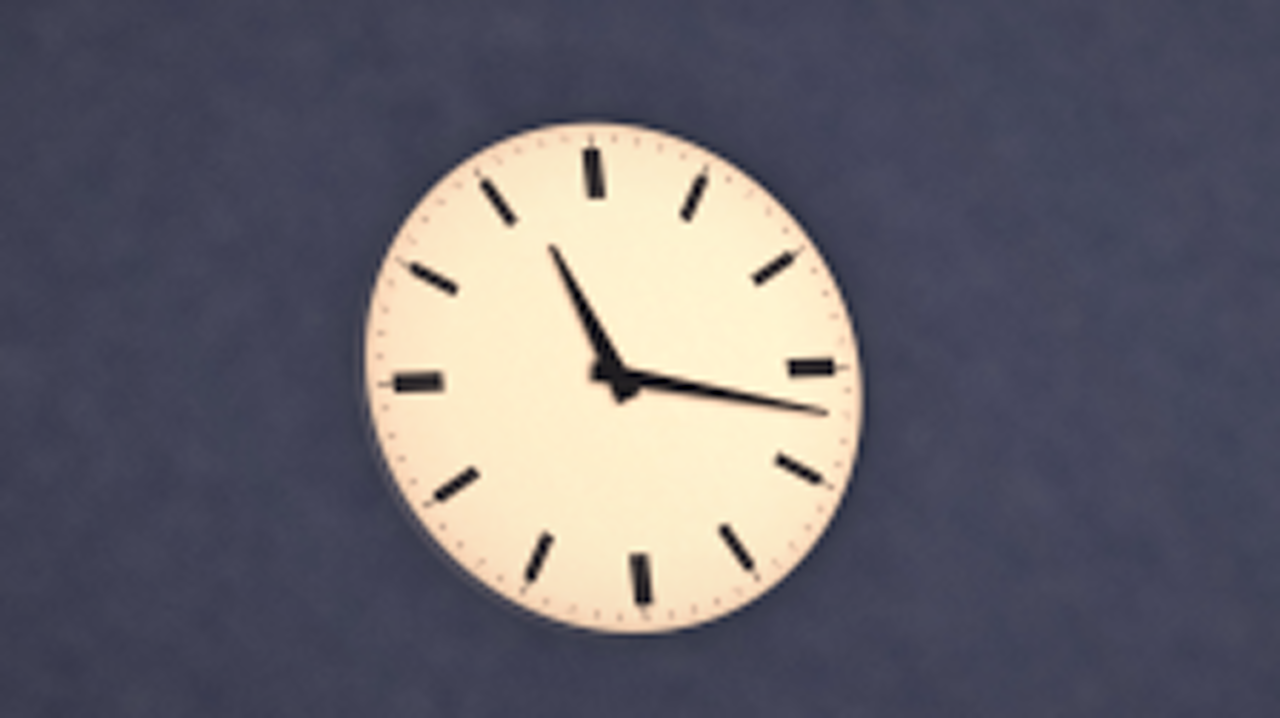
11:17
